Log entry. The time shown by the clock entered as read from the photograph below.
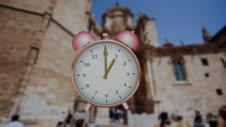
1:00
